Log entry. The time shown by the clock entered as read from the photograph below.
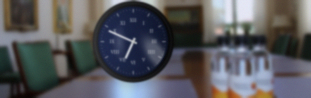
6:49
